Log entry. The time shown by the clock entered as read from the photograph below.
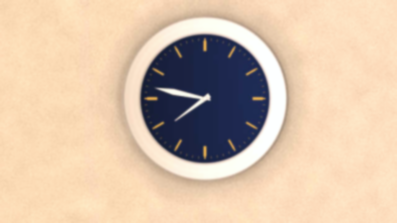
7:47
